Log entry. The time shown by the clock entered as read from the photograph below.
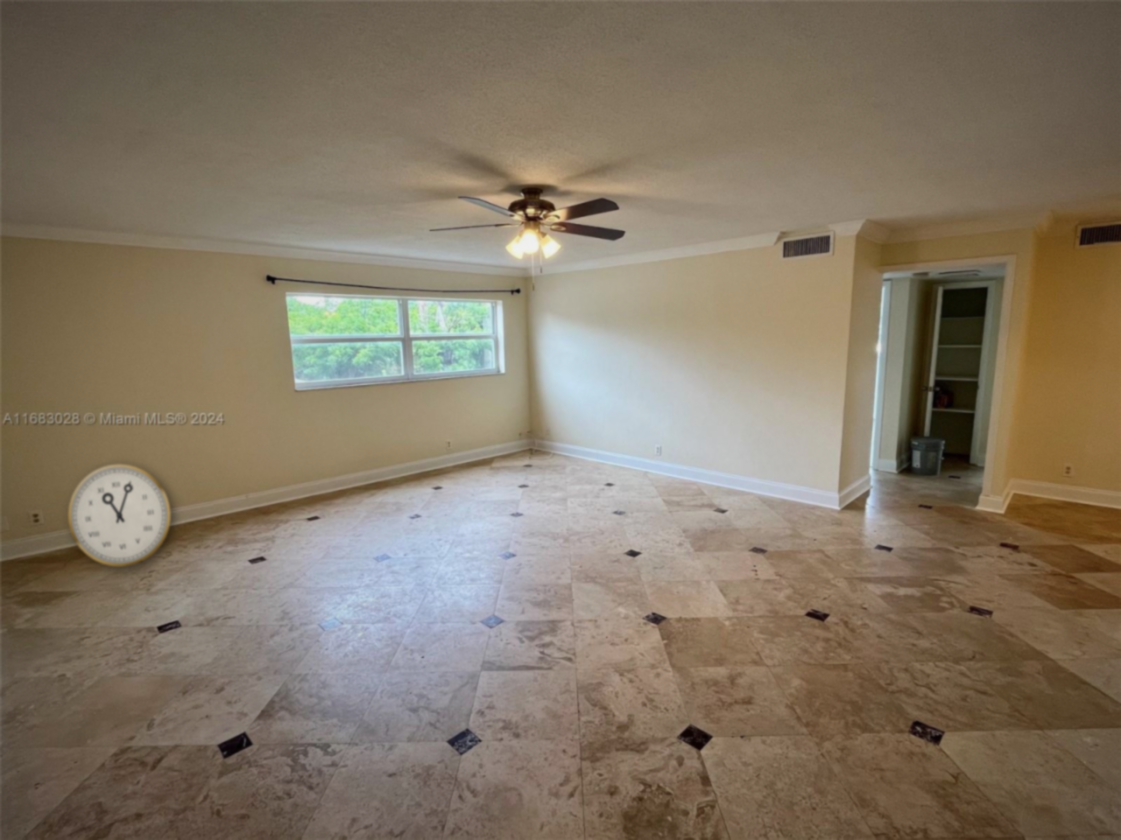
11:04
